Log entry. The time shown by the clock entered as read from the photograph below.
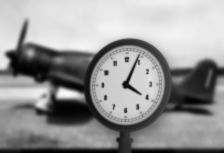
4:04
